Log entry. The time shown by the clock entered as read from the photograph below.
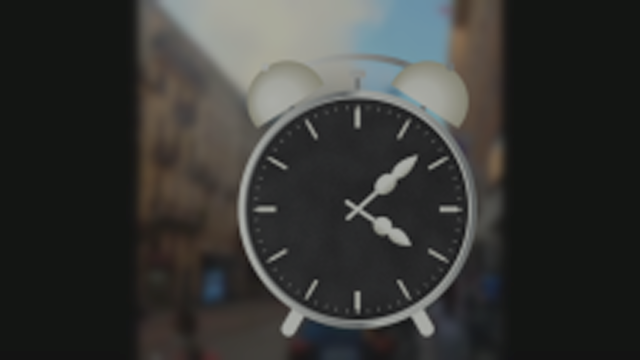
4:08
